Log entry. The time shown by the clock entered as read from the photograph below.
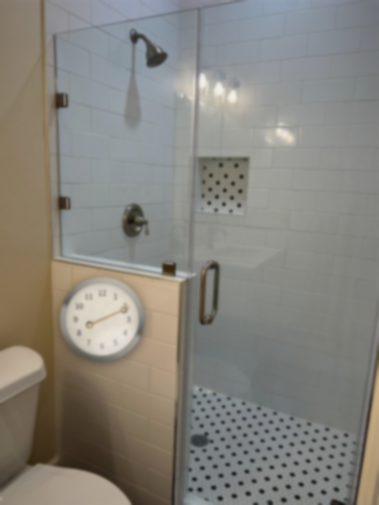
8:11
